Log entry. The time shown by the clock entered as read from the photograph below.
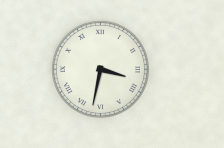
3:32
